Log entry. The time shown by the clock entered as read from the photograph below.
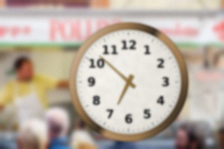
6:52
